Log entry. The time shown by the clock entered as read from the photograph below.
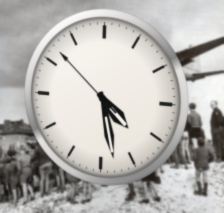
4:27:52
